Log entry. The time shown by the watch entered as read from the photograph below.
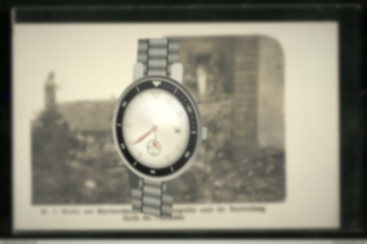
5:39
